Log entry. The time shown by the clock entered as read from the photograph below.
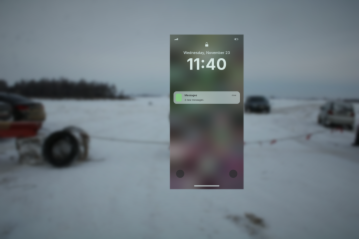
11:40
